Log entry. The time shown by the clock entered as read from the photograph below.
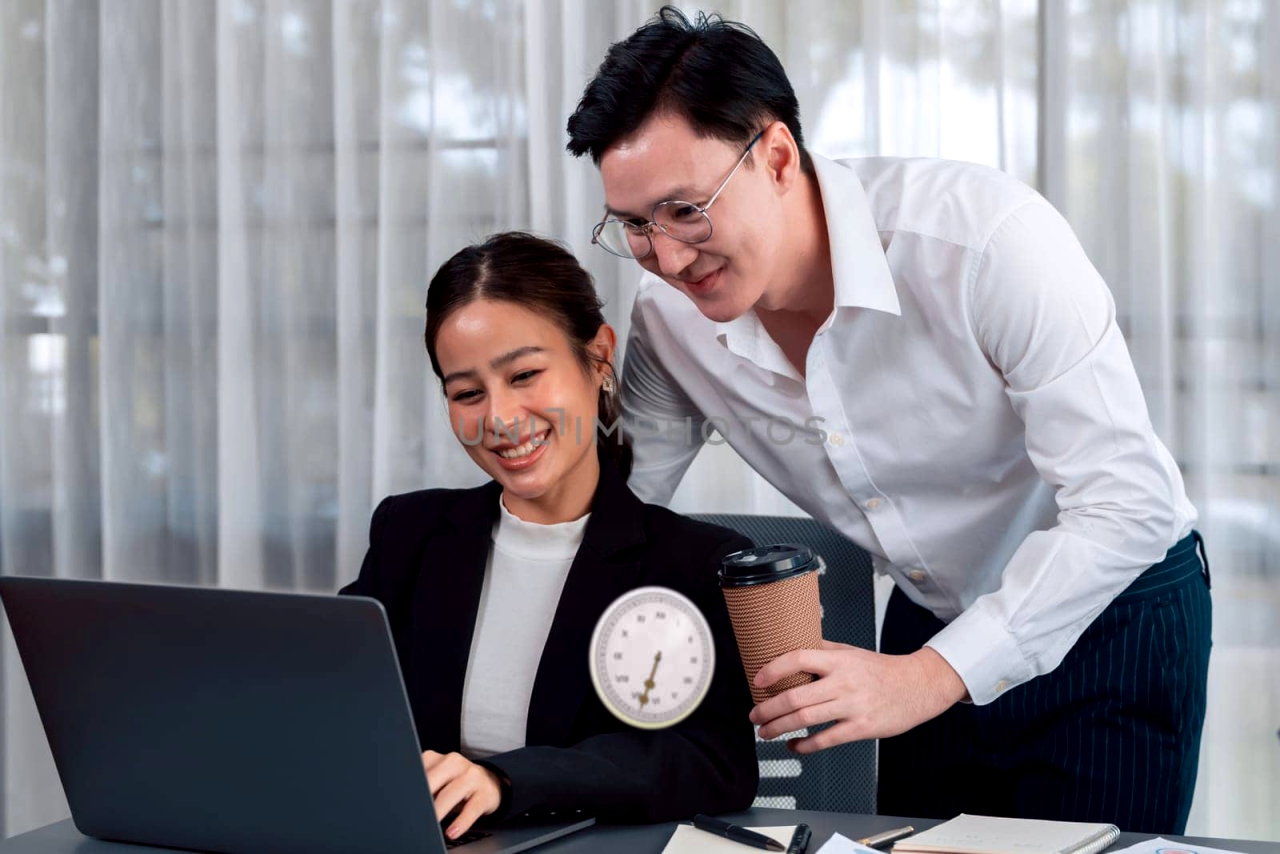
6:33
